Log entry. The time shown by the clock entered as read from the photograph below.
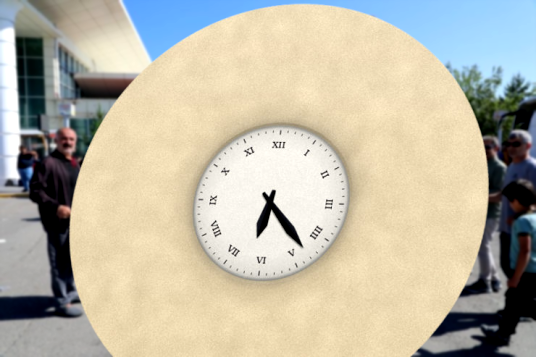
6:23
